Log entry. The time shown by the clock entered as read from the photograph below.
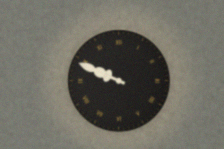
9:49
